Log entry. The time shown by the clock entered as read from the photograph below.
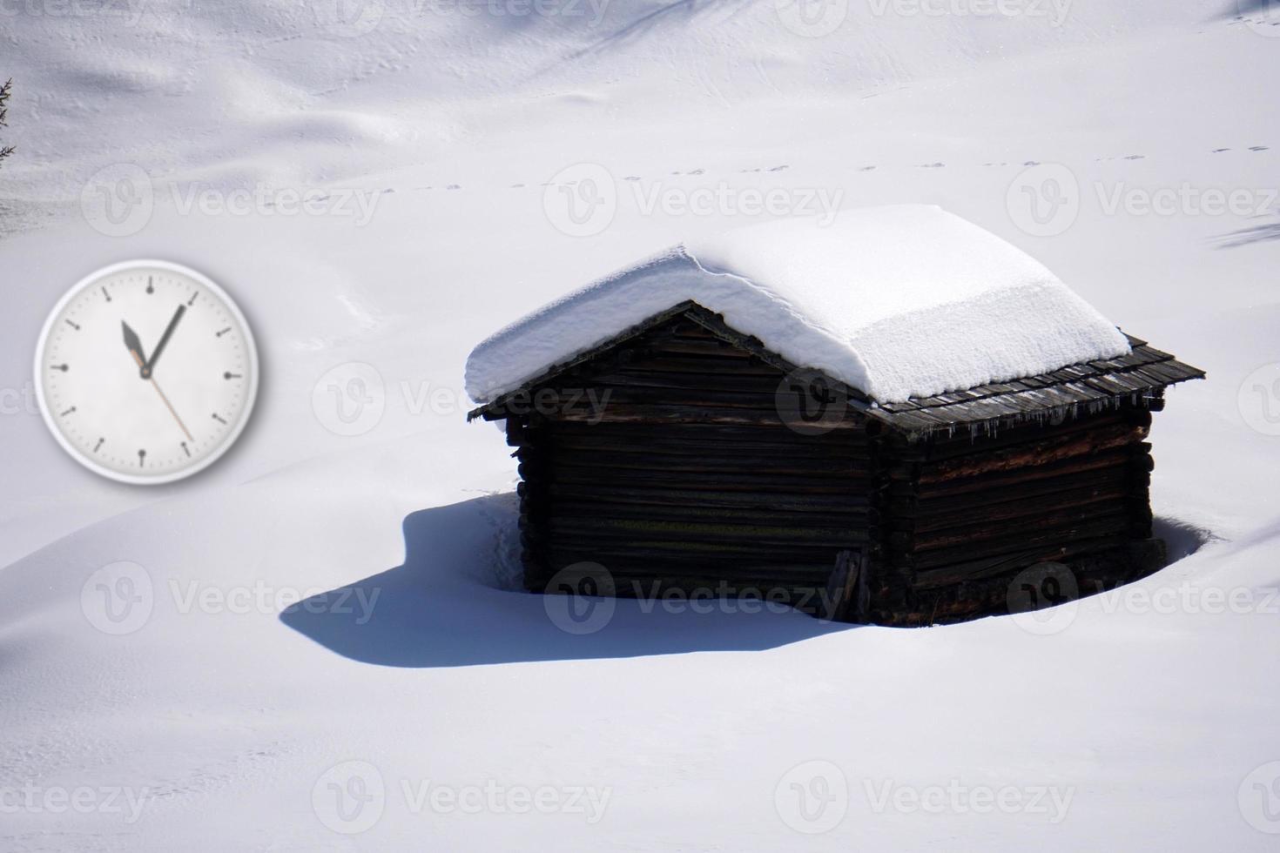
11:04:24
